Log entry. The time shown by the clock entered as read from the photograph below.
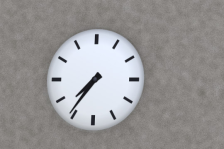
7:36
